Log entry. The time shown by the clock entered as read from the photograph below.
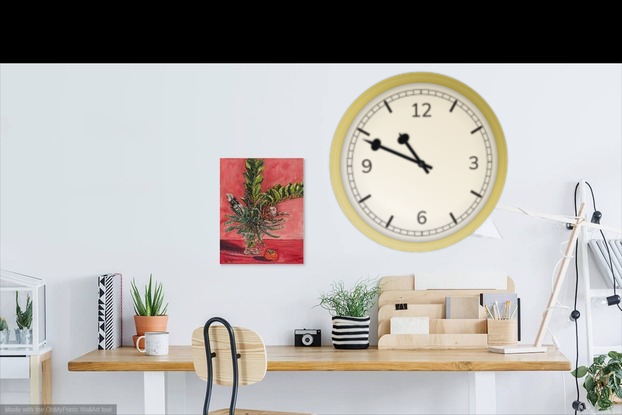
10:49
